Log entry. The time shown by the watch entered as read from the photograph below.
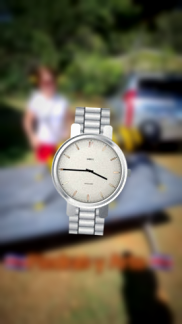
3:45
